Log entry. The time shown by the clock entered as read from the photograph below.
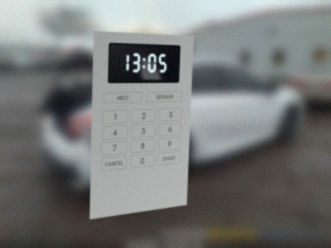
13:05
